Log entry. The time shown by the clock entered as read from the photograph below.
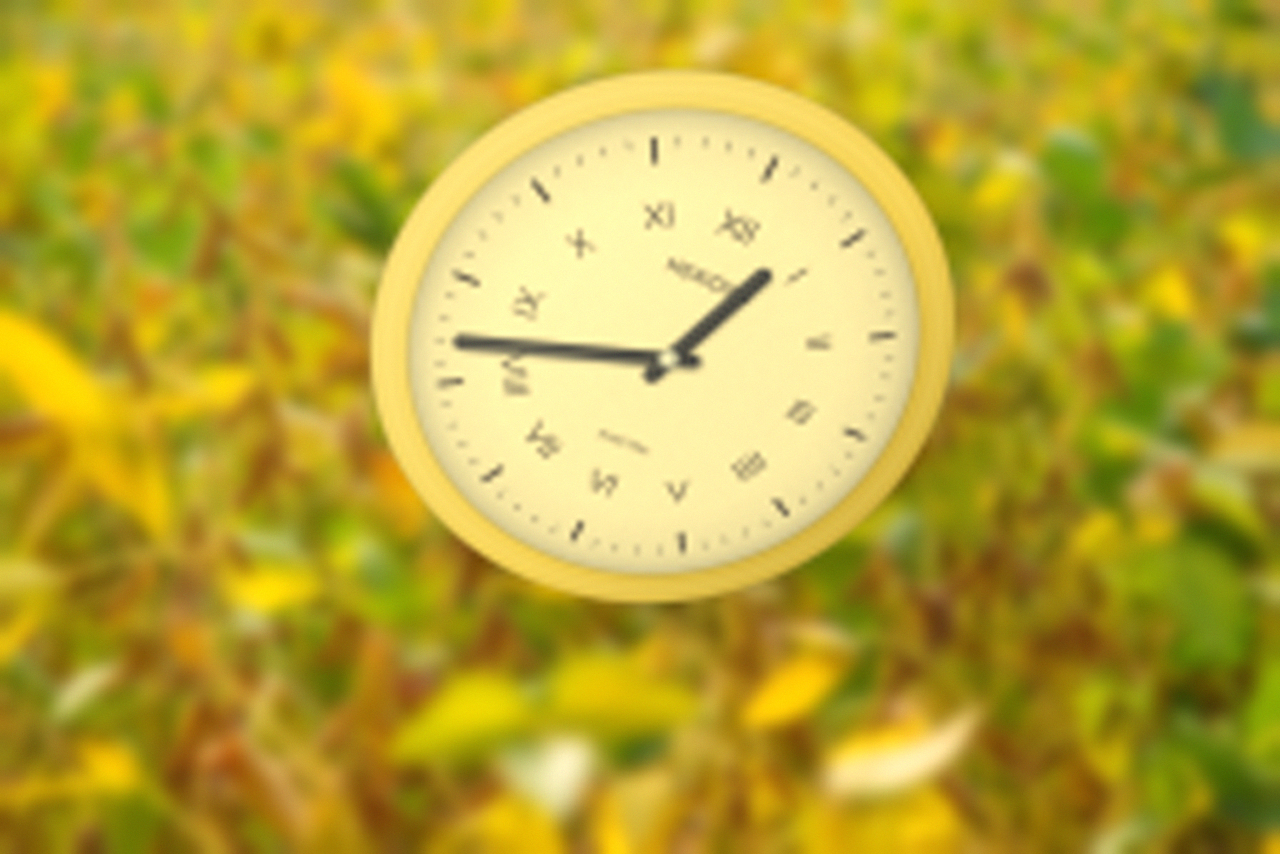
12:42
